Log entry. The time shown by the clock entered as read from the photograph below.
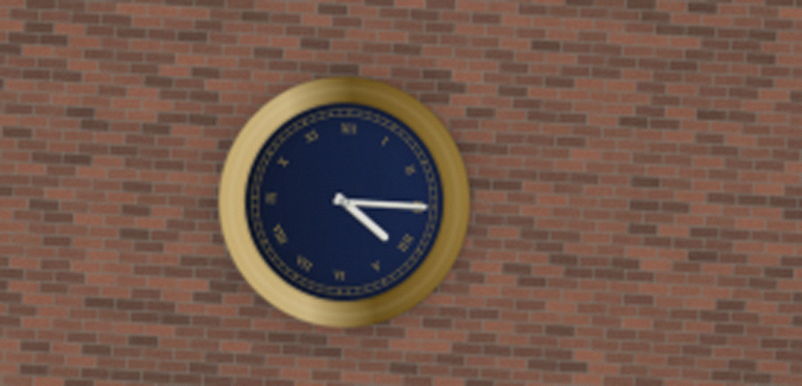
4:15
